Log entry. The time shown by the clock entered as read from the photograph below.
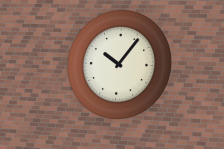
10:06
